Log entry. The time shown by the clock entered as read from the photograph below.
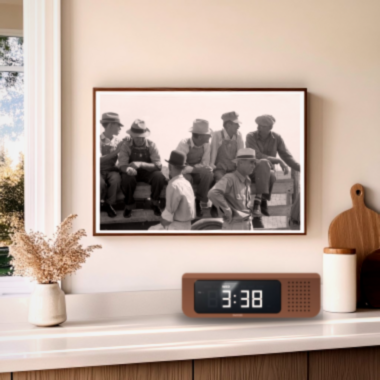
3:38
